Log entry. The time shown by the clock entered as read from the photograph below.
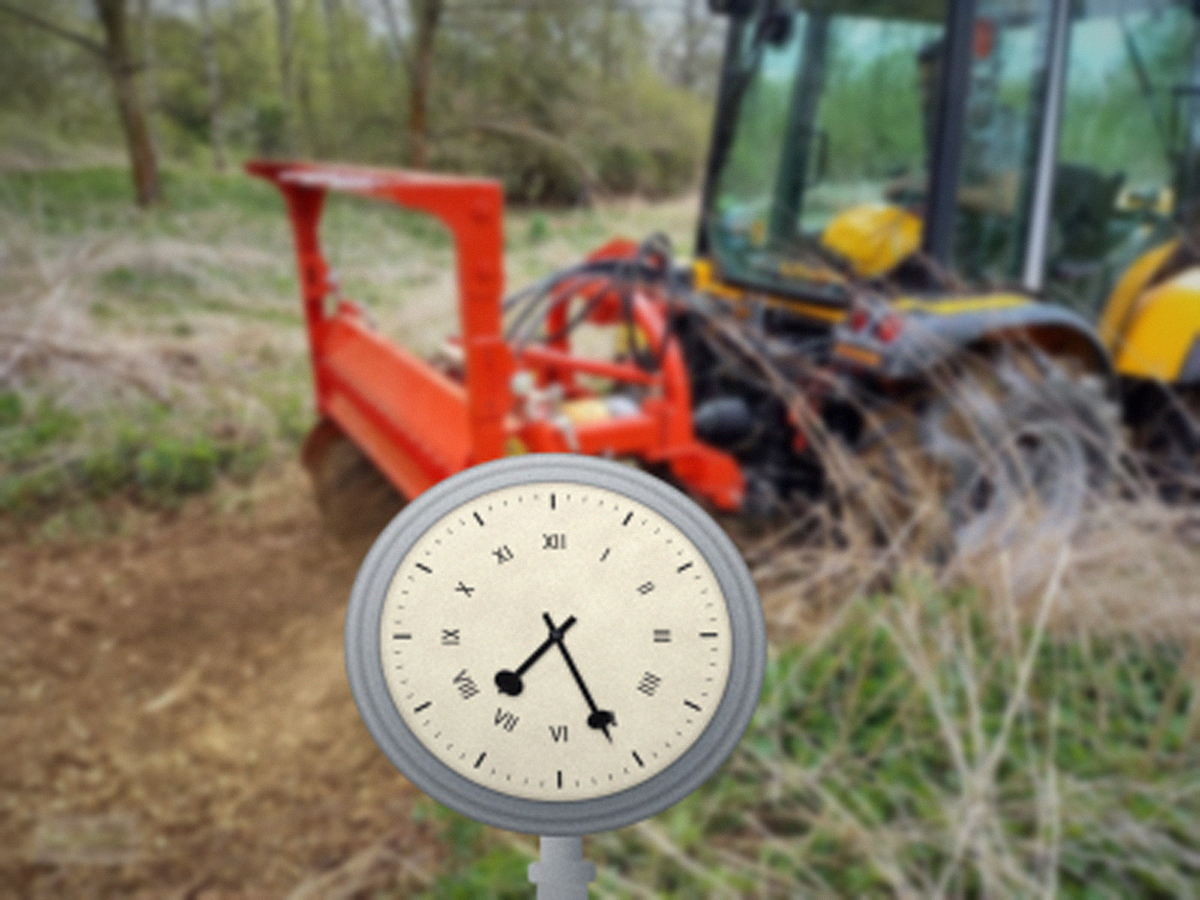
7:26
